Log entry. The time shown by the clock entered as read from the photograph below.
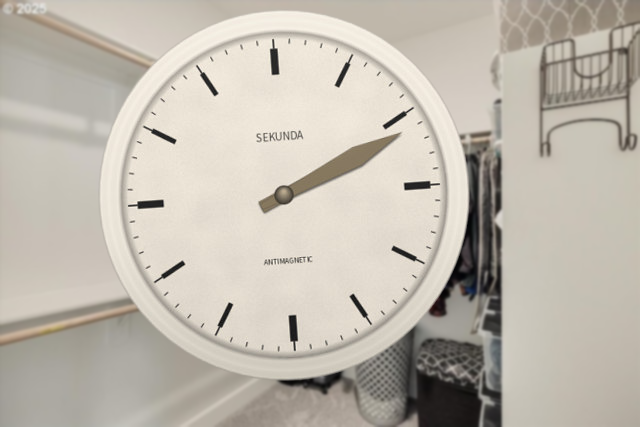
2:11
